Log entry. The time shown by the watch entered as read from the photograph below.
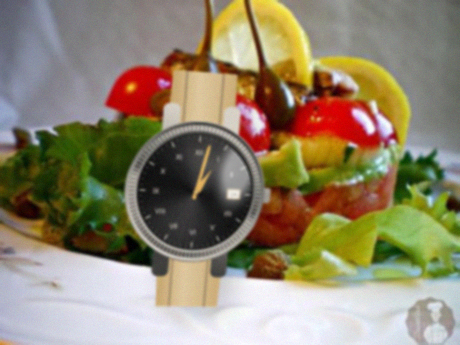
1:02
